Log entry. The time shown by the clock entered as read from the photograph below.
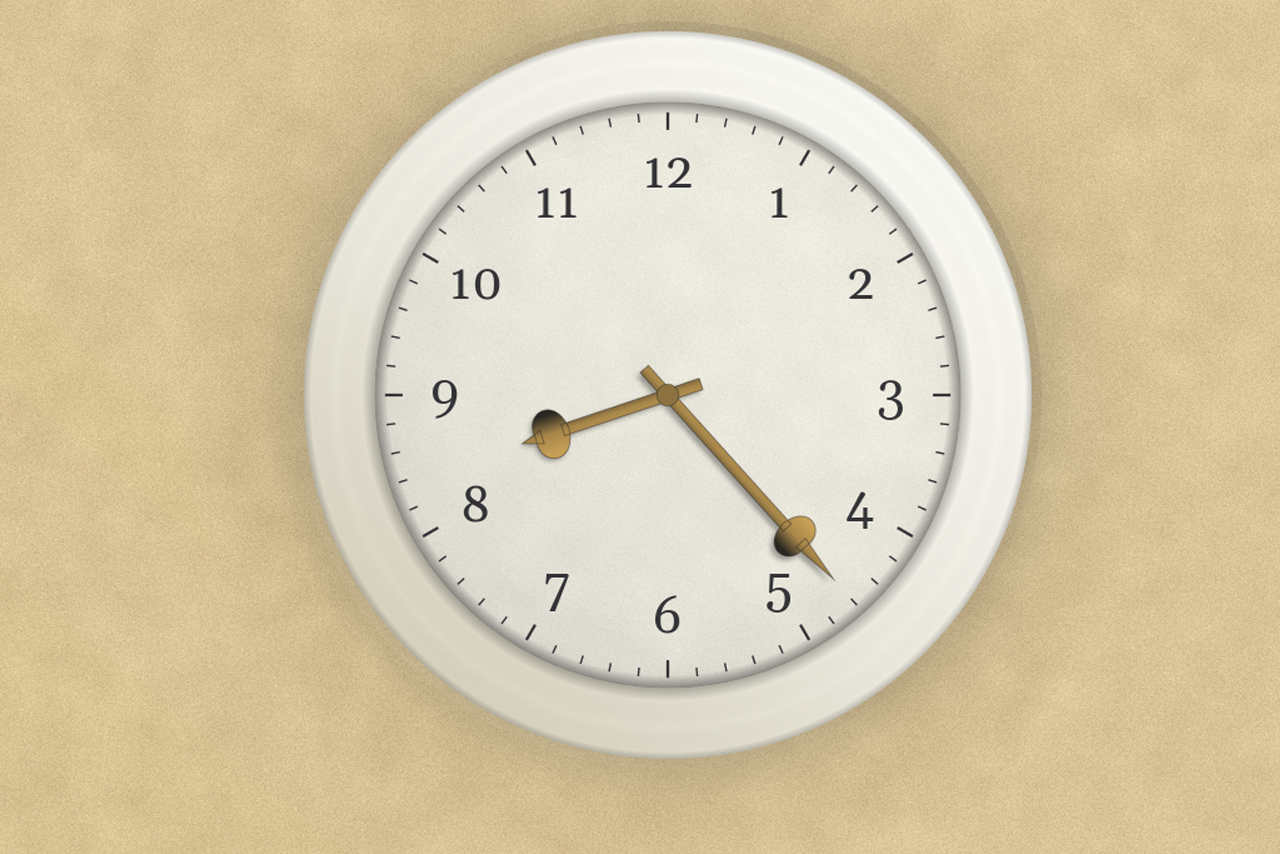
8:23
